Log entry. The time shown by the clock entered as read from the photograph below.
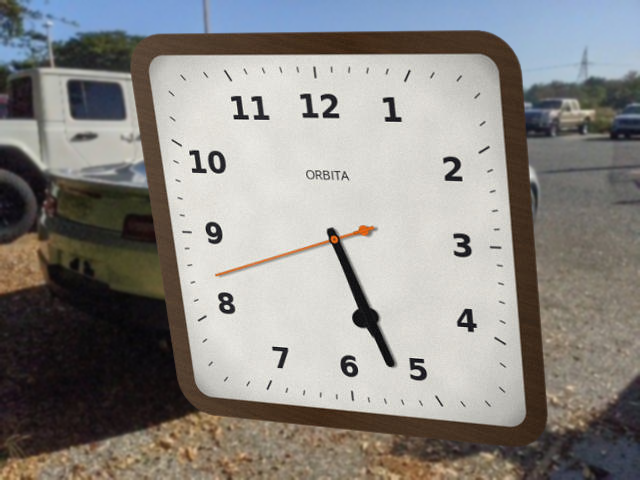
5:26:42
